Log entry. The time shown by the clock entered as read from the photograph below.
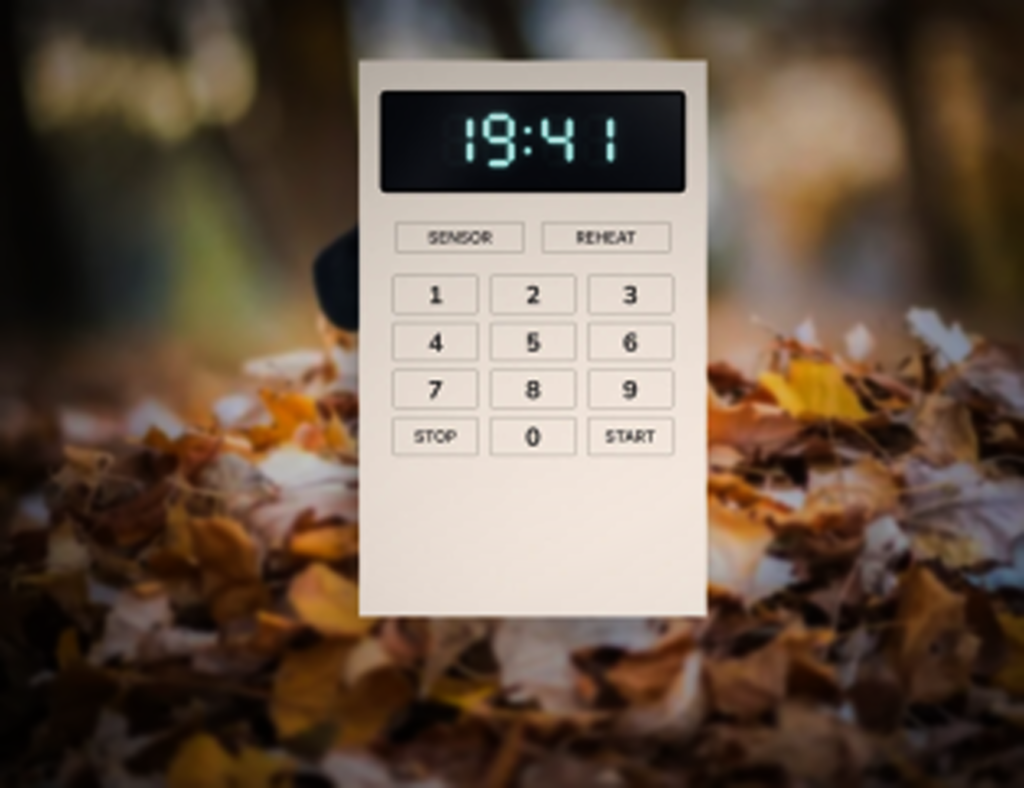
19:41
